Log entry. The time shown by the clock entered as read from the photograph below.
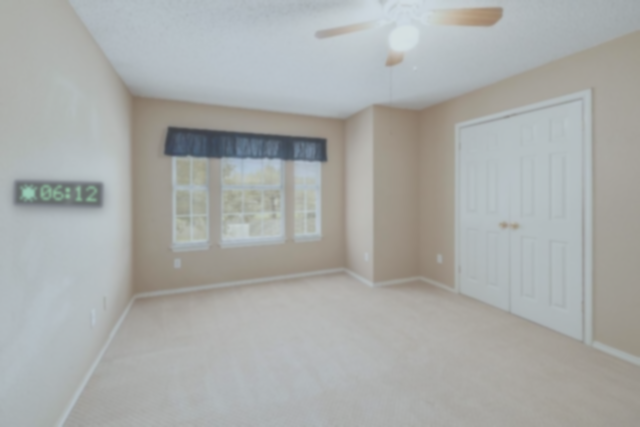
6:12
